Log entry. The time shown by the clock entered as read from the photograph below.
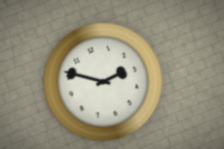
2:51
